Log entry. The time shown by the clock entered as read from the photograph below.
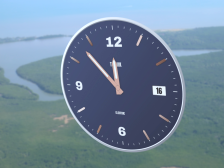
11:53
